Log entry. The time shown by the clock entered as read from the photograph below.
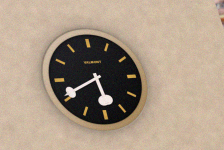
5:41
